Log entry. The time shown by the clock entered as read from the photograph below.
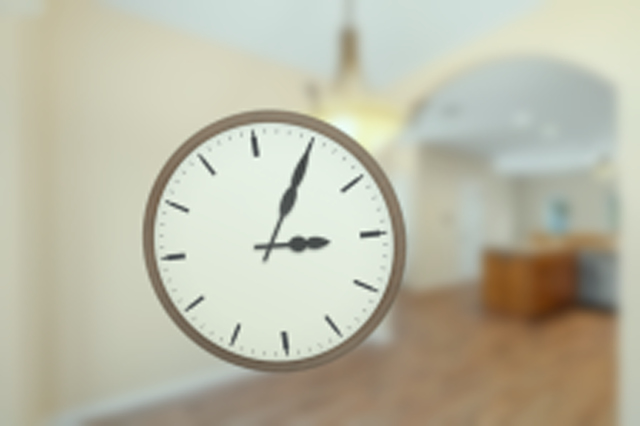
3:05
